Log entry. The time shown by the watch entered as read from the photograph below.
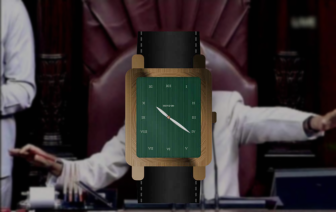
10:21
